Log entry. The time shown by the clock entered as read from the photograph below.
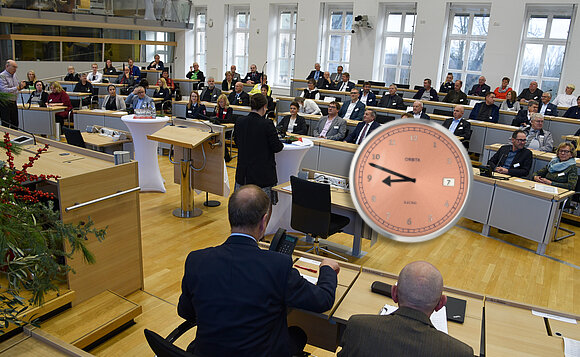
8:48
